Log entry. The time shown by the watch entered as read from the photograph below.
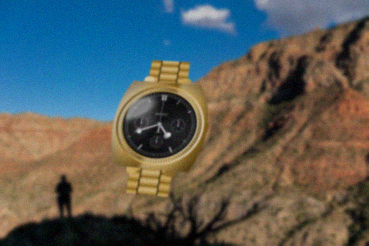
4:41
